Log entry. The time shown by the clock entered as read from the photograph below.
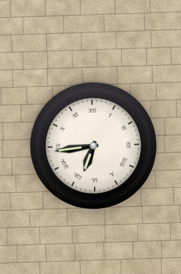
6:44
